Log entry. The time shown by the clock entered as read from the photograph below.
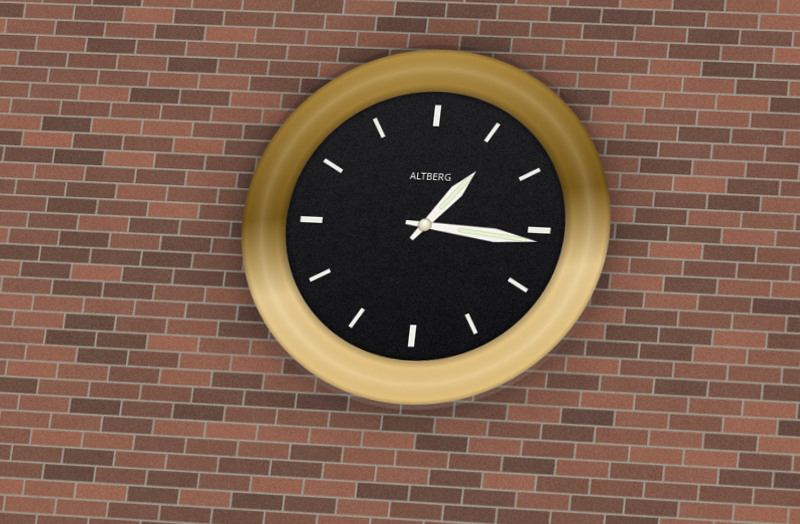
1:16
